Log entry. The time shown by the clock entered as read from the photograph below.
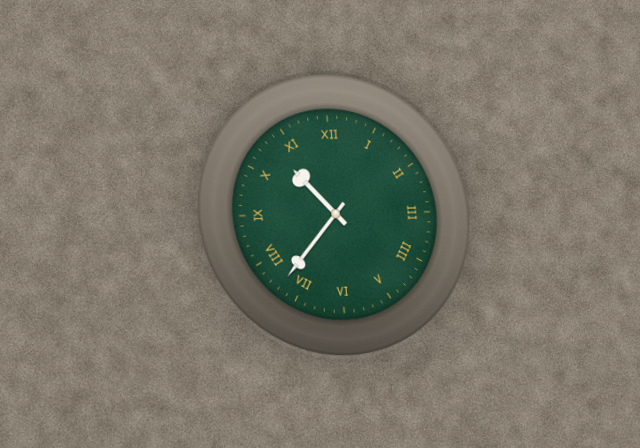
10:37
